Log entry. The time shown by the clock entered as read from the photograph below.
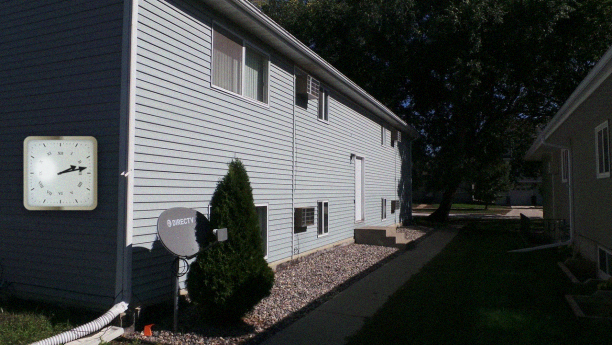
2:13
